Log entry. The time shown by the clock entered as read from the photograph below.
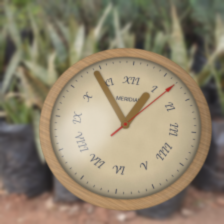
12:54:07
